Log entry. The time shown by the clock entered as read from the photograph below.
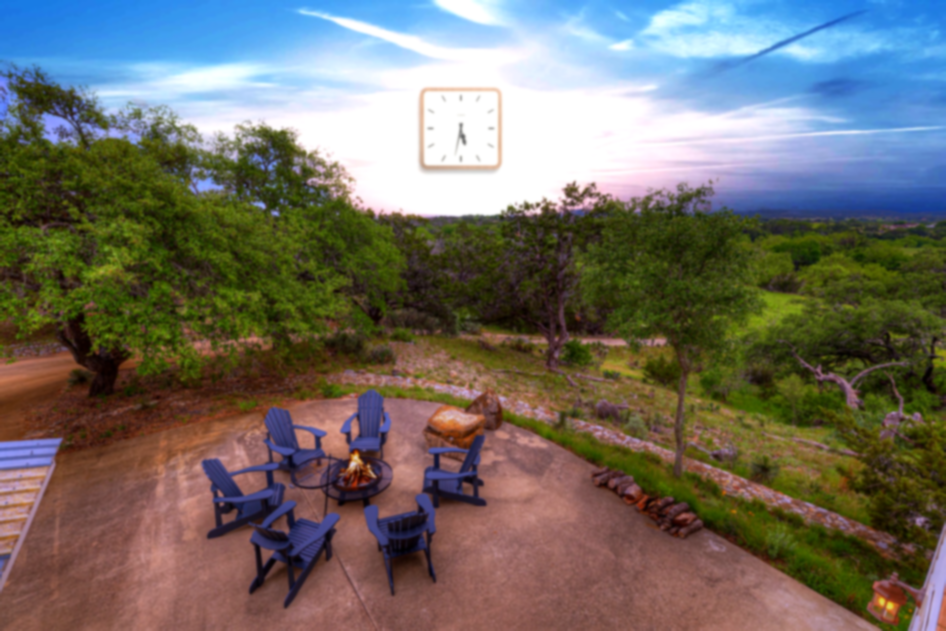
5:32
